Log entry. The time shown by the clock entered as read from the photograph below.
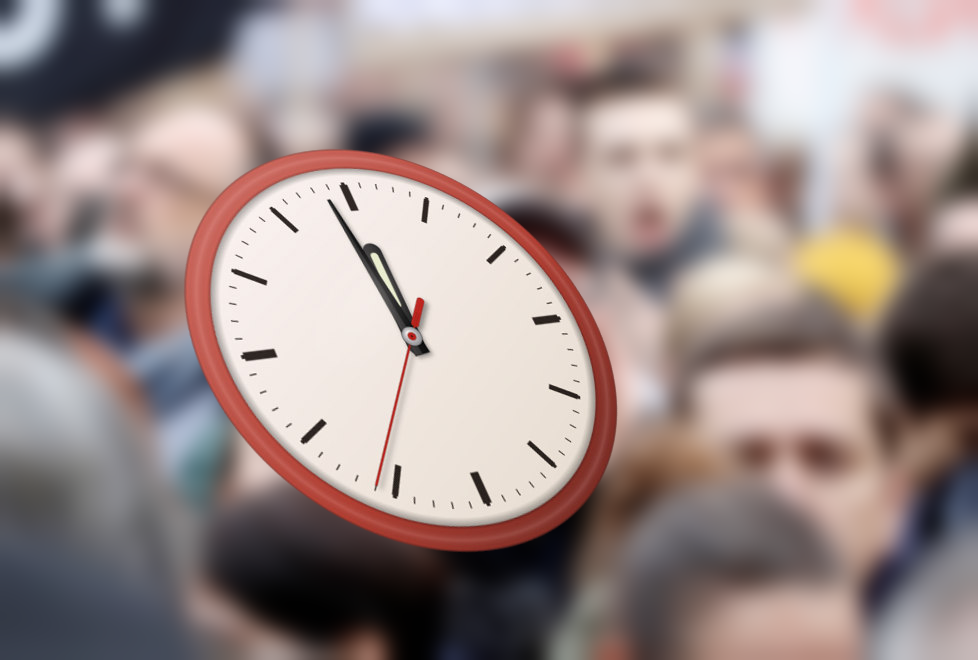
11:58:36
